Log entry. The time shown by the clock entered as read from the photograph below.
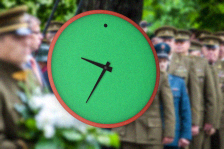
9:35
